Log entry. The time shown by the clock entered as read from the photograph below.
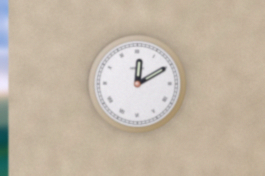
12:10
